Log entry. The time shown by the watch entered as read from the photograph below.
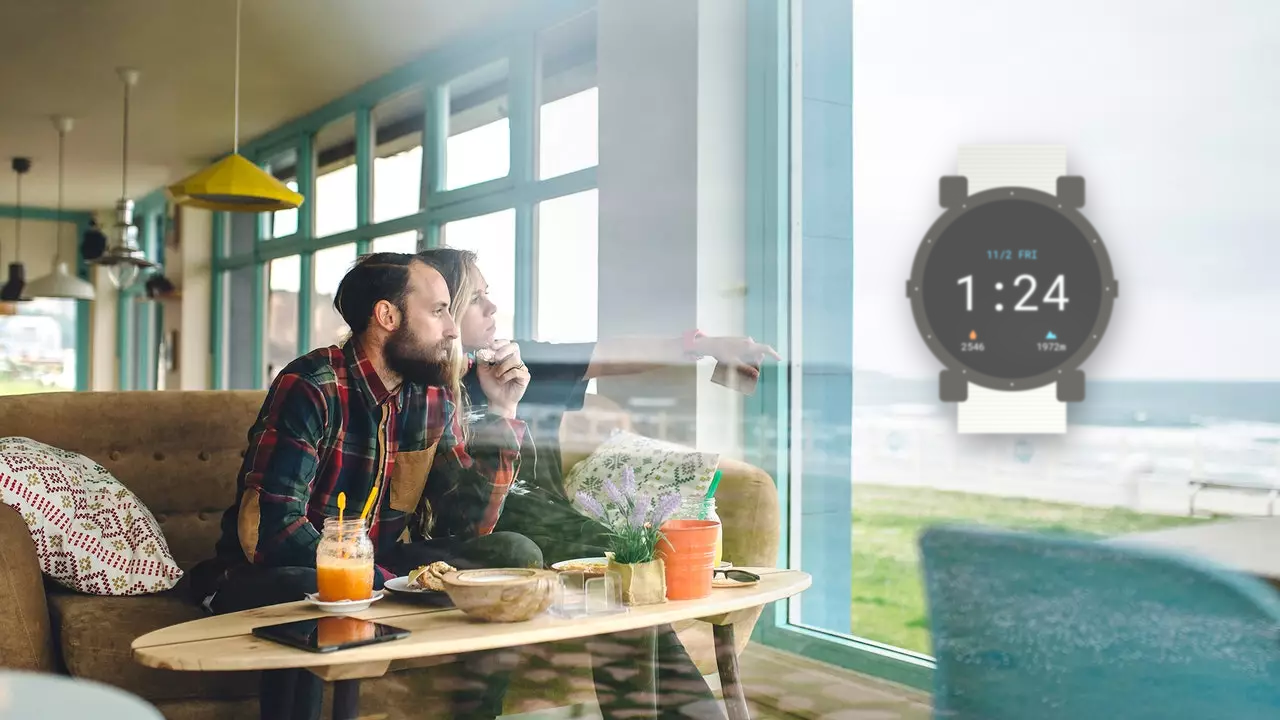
1:24
